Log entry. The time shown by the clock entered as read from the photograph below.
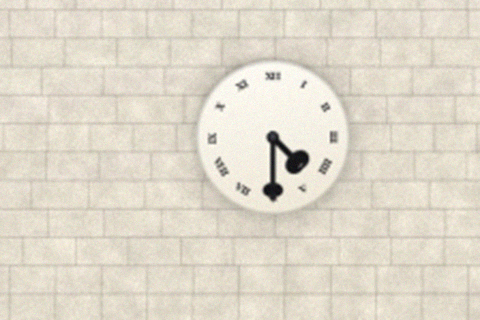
4:30
